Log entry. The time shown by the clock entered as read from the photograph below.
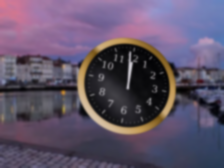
11:59
